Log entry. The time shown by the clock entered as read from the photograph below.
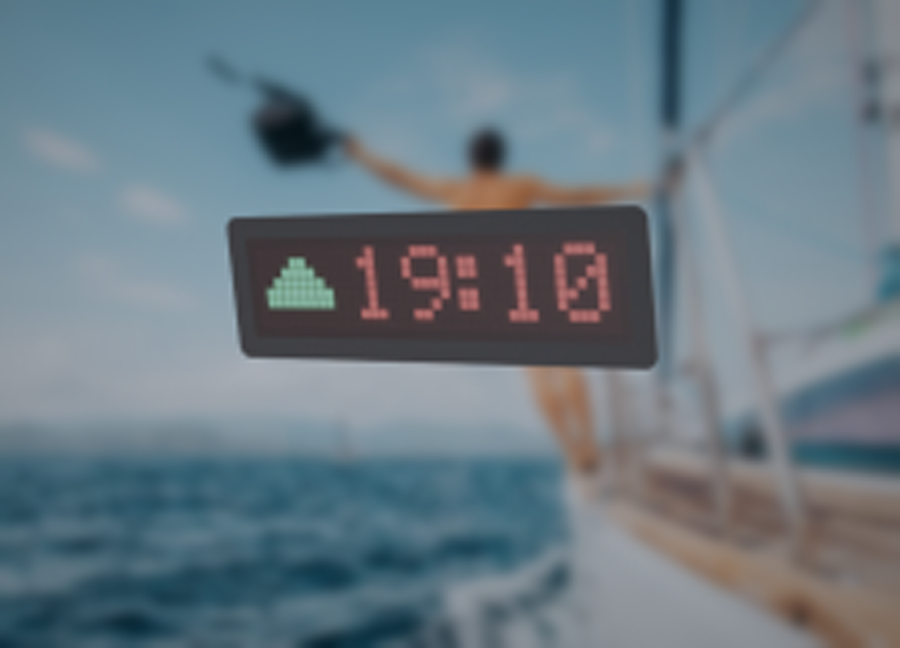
19:10
